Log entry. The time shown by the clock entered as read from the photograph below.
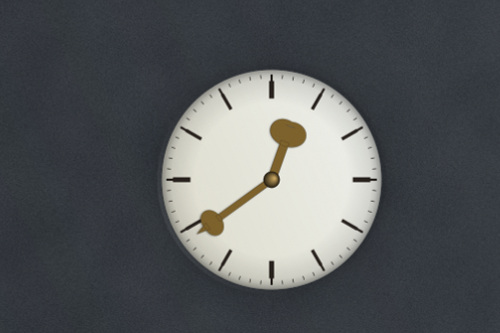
12:39
